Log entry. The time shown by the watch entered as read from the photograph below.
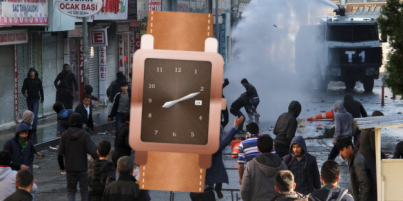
8:11
